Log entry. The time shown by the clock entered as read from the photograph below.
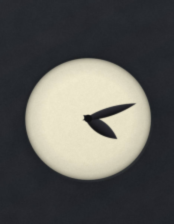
4:12
